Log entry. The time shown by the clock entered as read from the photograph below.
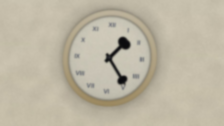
1:24
